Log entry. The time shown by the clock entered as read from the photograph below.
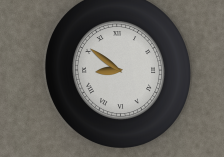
8:51
